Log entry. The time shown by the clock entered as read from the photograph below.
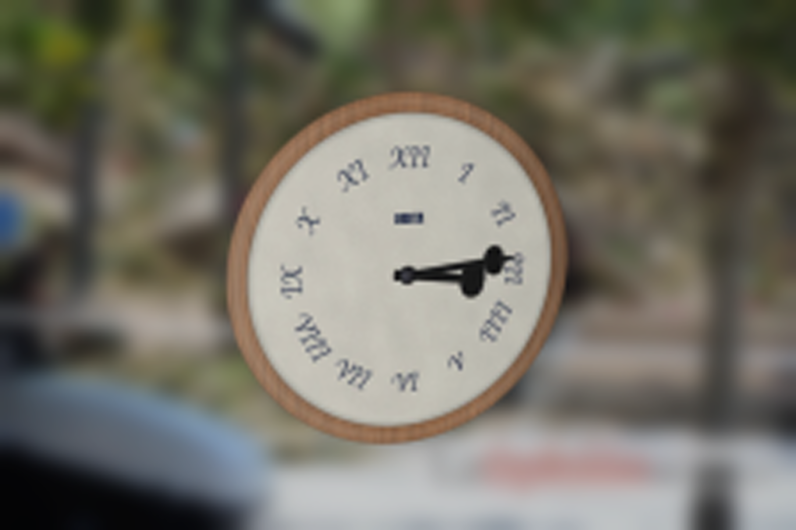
3:14
